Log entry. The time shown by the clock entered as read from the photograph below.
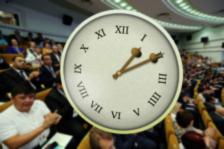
1:10
